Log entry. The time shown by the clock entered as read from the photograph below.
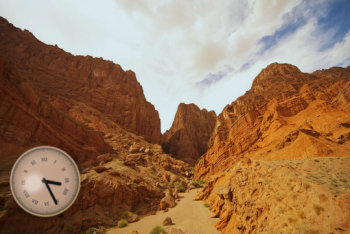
3:26
